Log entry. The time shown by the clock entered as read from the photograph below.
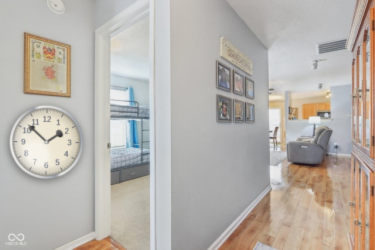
1:52
